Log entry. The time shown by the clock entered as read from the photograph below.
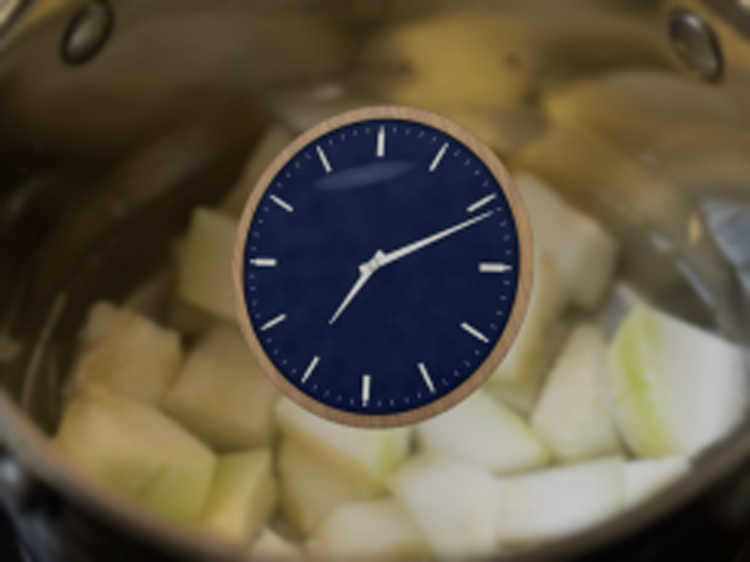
7:11
